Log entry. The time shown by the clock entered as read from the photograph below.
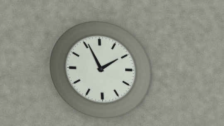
1:56
